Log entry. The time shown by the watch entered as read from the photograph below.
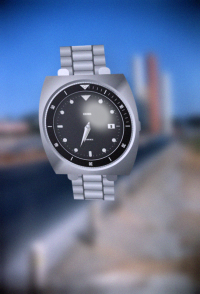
6:34
